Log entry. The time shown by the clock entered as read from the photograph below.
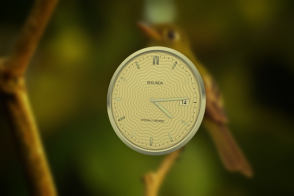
4:14
